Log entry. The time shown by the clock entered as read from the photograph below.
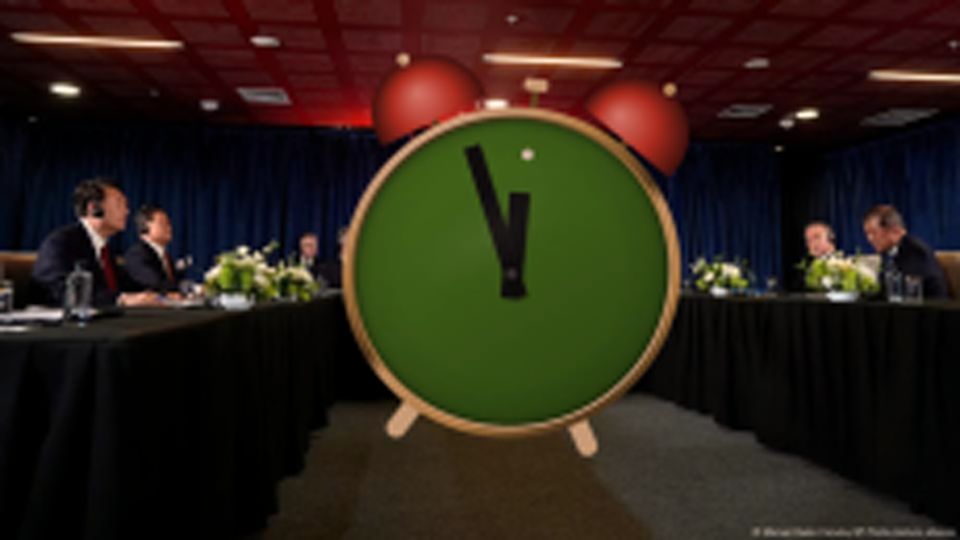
11:56
